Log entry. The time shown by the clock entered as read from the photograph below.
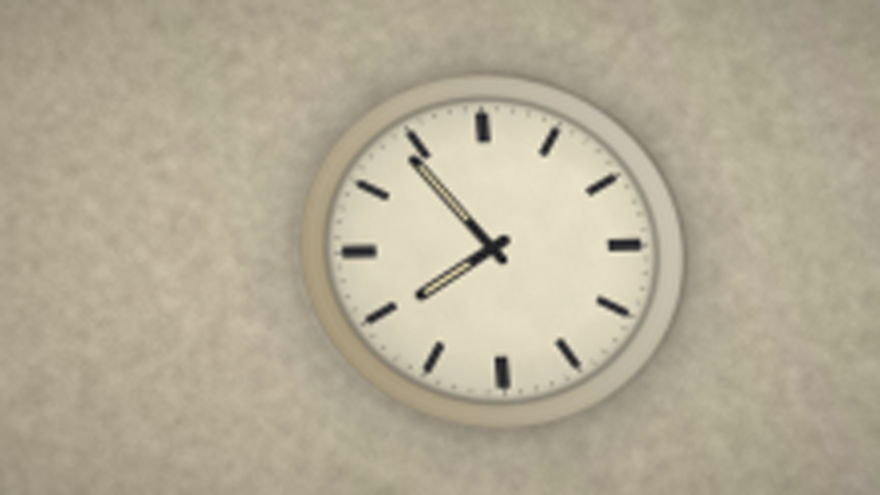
7:54
